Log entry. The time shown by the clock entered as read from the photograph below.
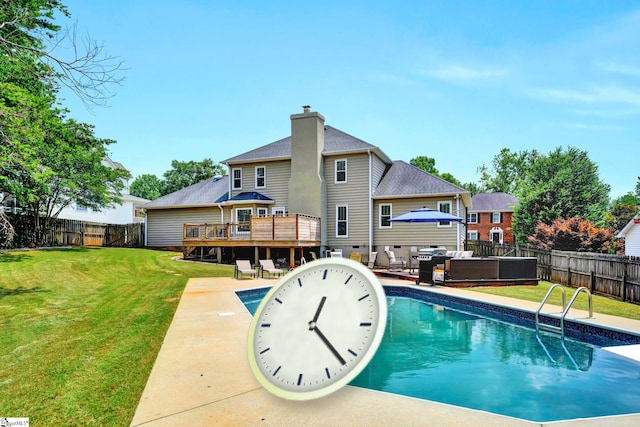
12:22
